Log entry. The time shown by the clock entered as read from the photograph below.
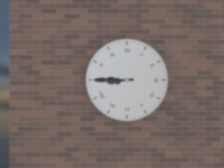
8:45
